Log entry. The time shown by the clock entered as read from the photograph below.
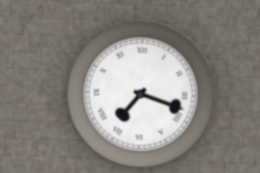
7:18
